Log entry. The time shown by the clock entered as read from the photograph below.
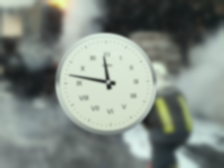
11:47
